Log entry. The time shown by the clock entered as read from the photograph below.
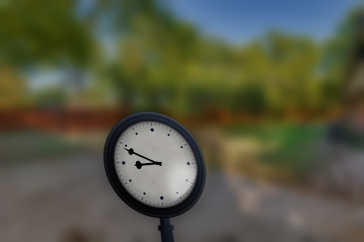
8:49
